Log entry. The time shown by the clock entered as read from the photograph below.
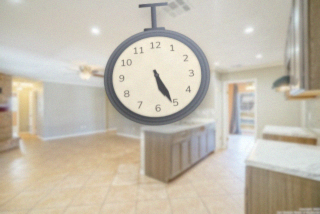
5:26
